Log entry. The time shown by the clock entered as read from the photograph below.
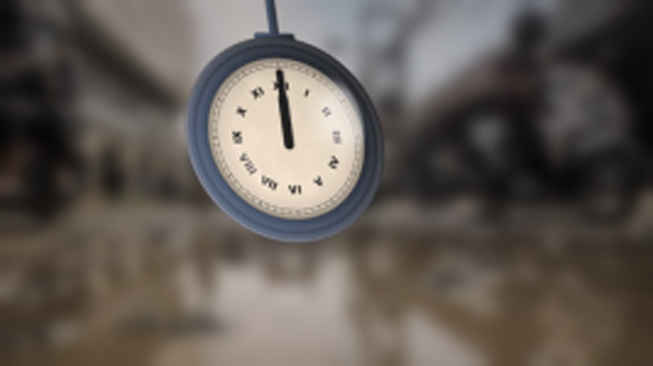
12:00
